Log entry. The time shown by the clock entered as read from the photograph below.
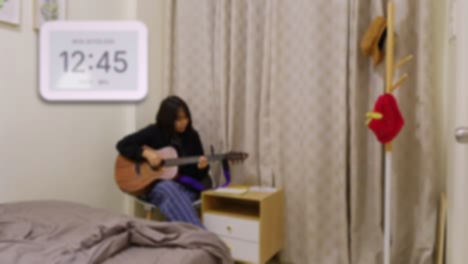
12:45
